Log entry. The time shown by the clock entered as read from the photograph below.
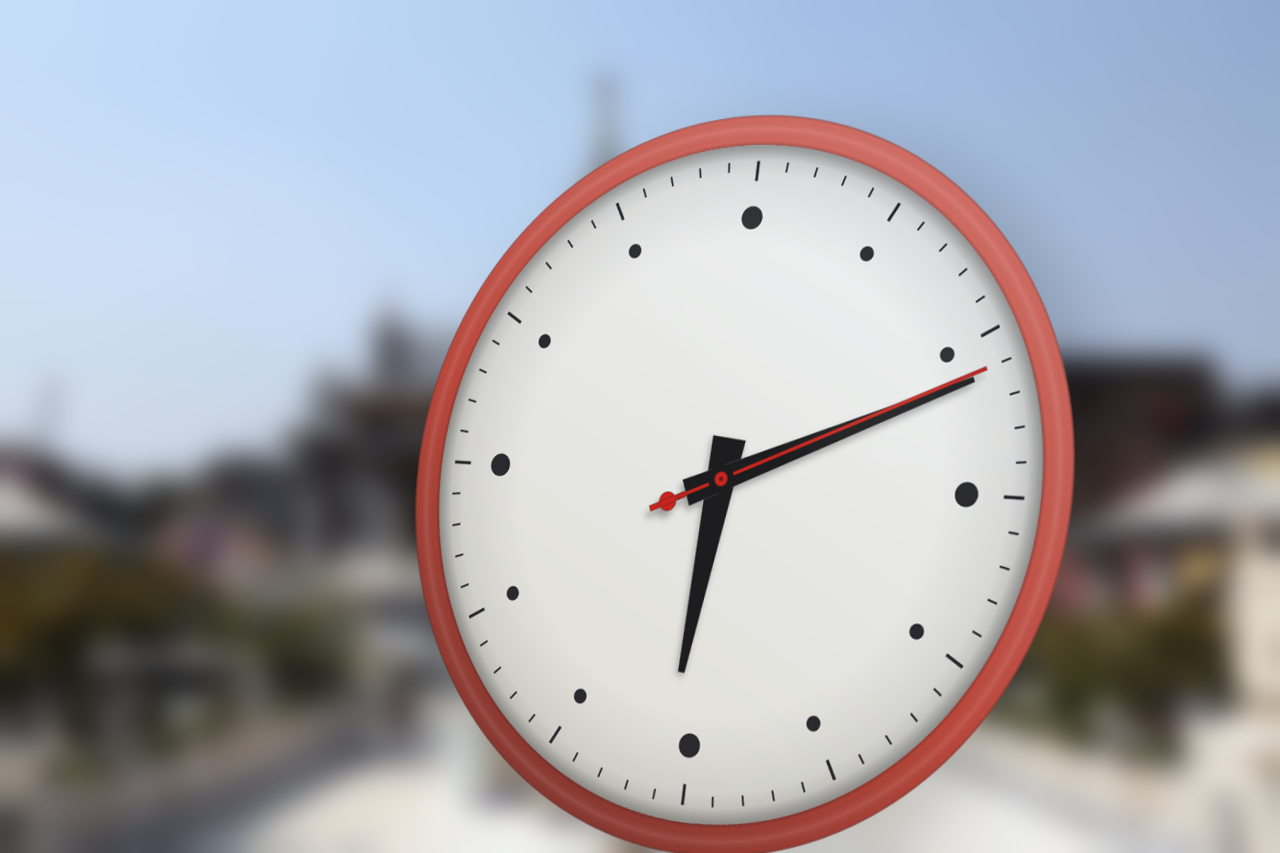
6:11:11
